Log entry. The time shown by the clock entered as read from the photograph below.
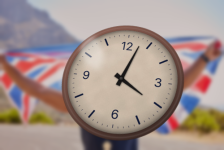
4:03
